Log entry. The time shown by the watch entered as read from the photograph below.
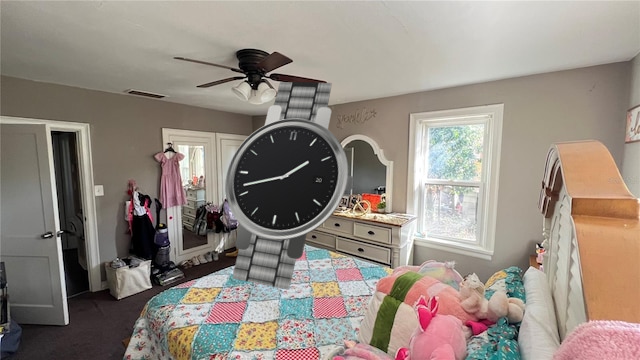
1:42
